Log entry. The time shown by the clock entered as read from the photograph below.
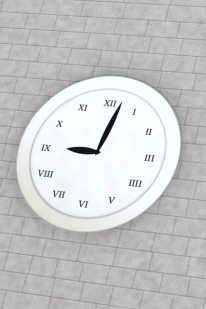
9:02
